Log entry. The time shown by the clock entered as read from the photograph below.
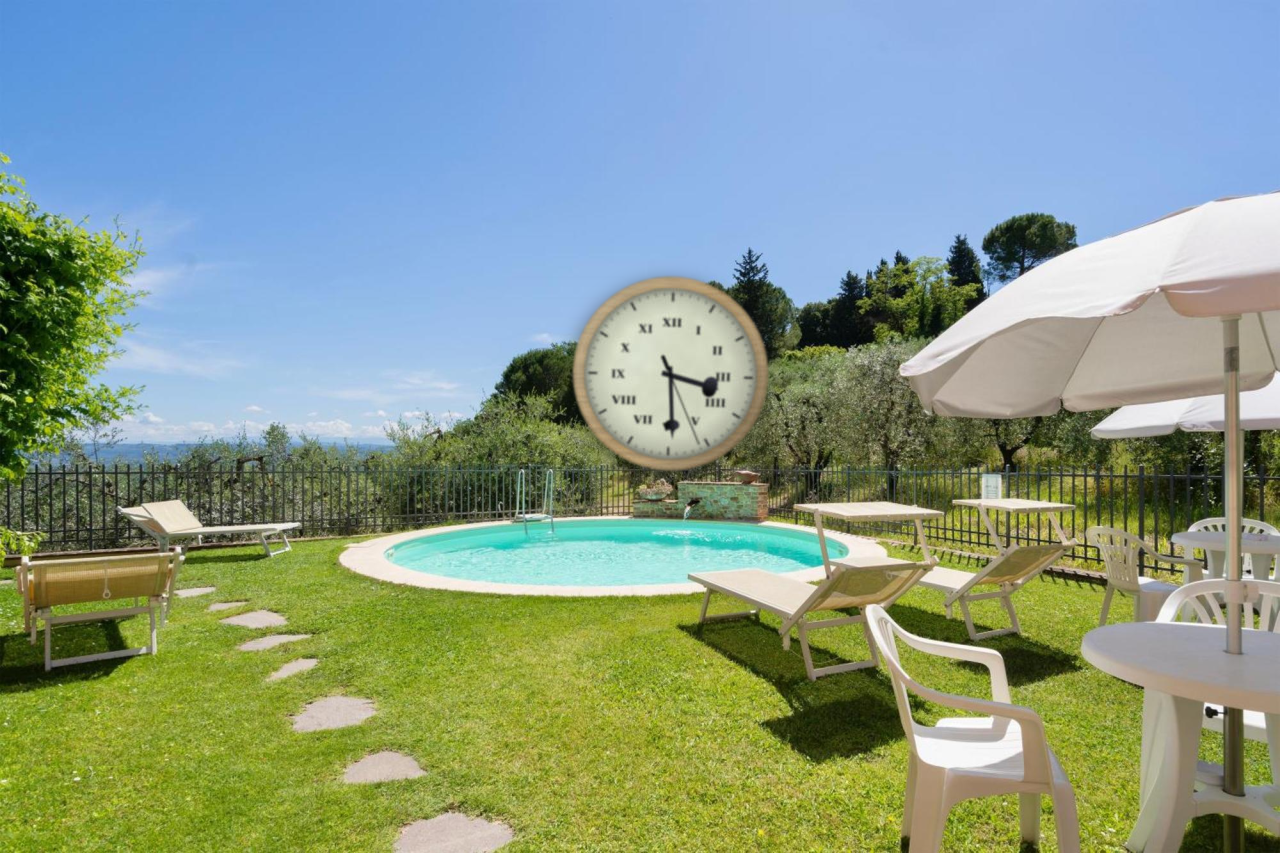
3:29:26
